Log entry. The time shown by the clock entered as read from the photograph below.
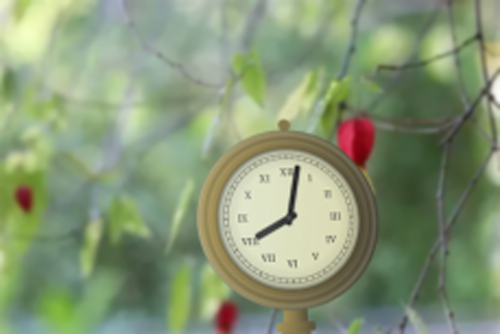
8:02
